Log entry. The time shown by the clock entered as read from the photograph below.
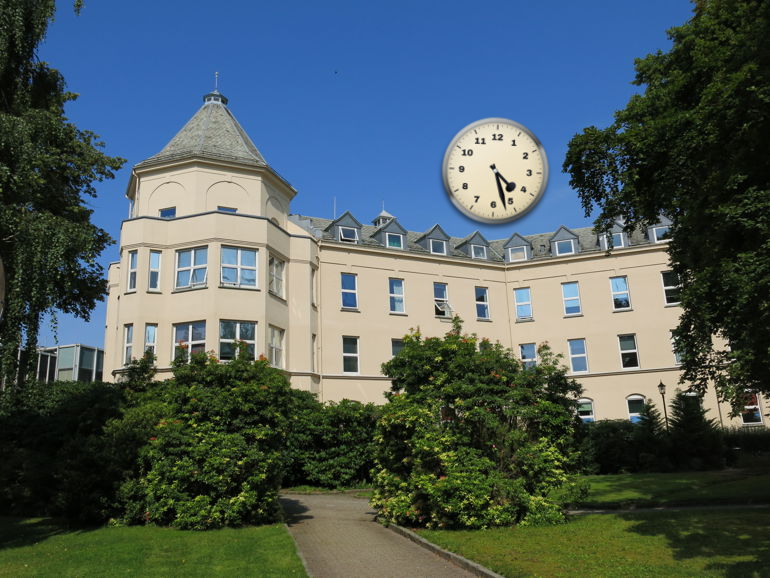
4:27
